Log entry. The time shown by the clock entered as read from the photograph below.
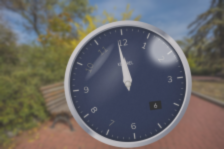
11:59
